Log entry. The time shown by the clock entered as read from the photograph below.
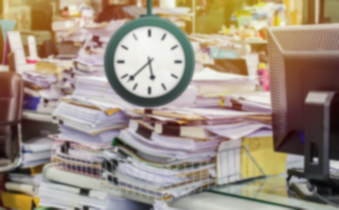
5:38
